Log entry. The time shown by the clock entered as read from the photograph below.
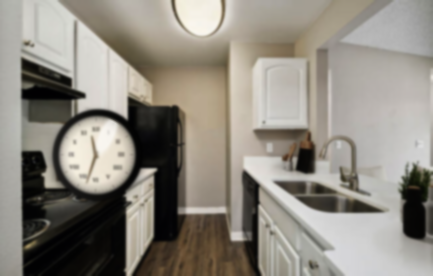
11:33
